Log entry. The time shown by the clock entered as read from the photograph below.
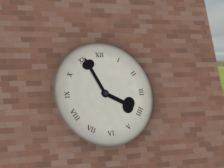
3:56
